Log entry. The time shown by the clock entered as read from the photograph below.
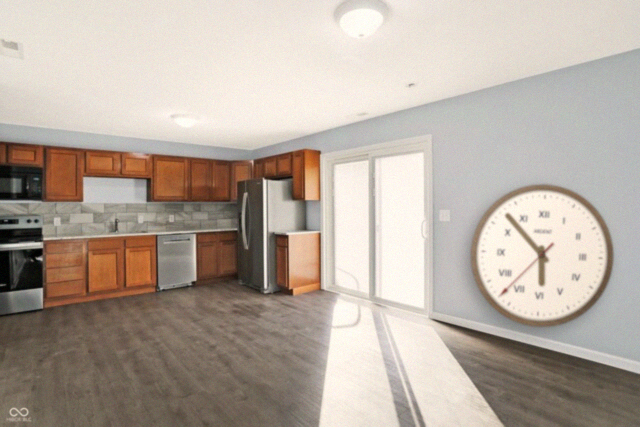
5:52:37
